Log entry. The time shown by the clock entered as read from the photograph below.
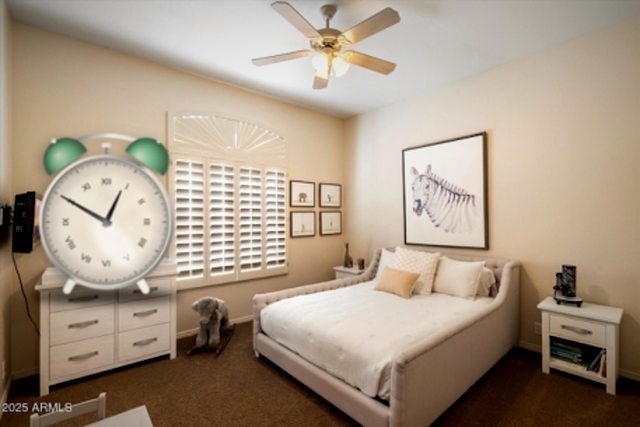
12:50
